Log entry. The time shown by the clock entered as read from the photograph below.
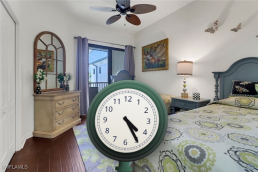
4:25
